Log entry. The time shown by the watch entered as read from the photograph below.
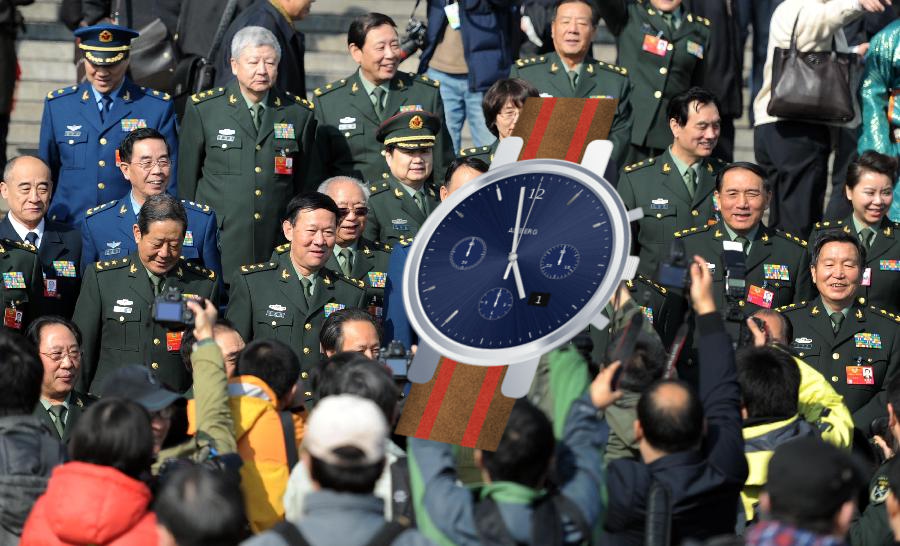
4:58
